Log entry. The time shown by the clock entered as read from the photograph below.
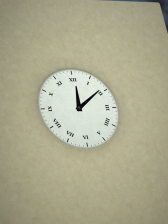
12:09
